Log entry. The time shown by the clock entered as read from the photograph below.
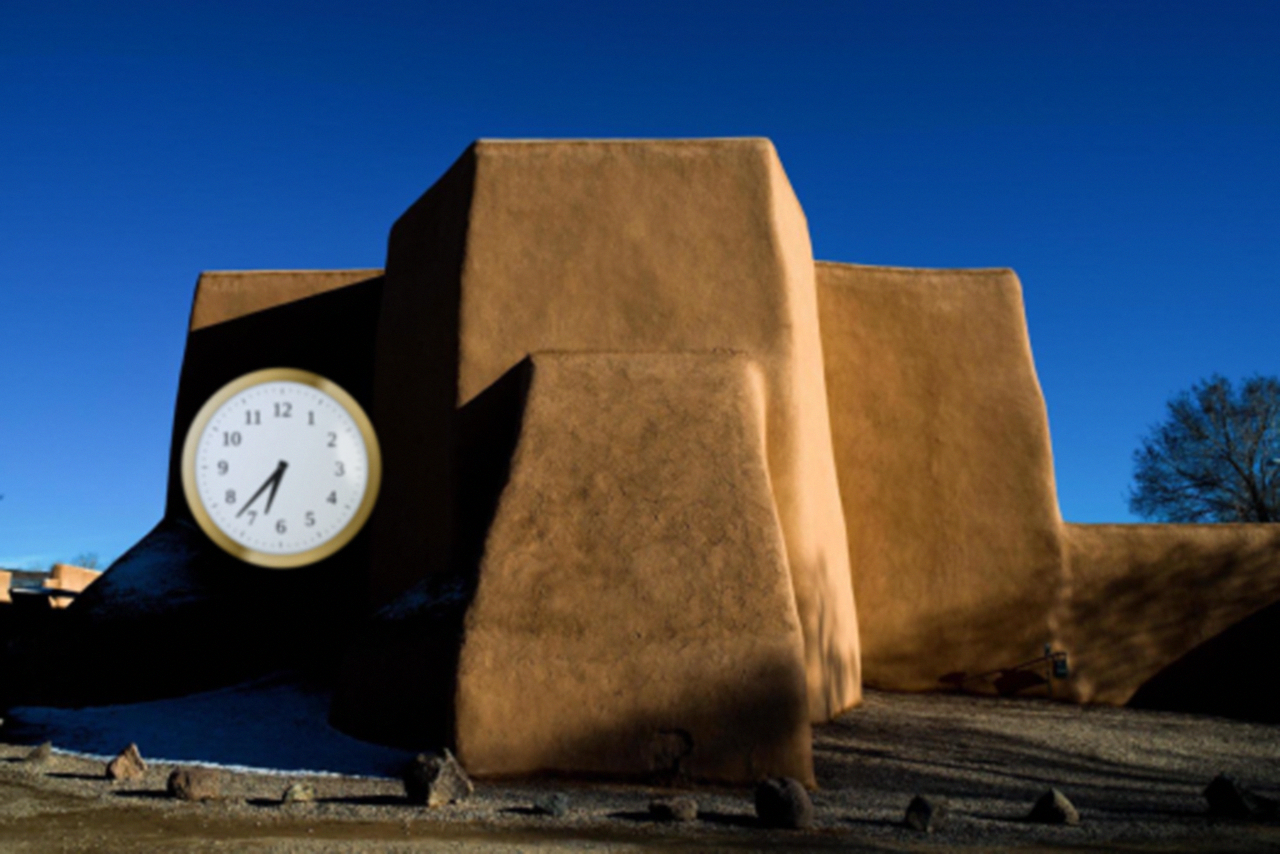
6:37
